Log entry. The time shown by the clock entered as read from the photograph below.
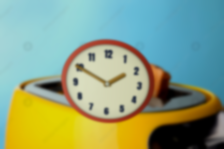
1:50
